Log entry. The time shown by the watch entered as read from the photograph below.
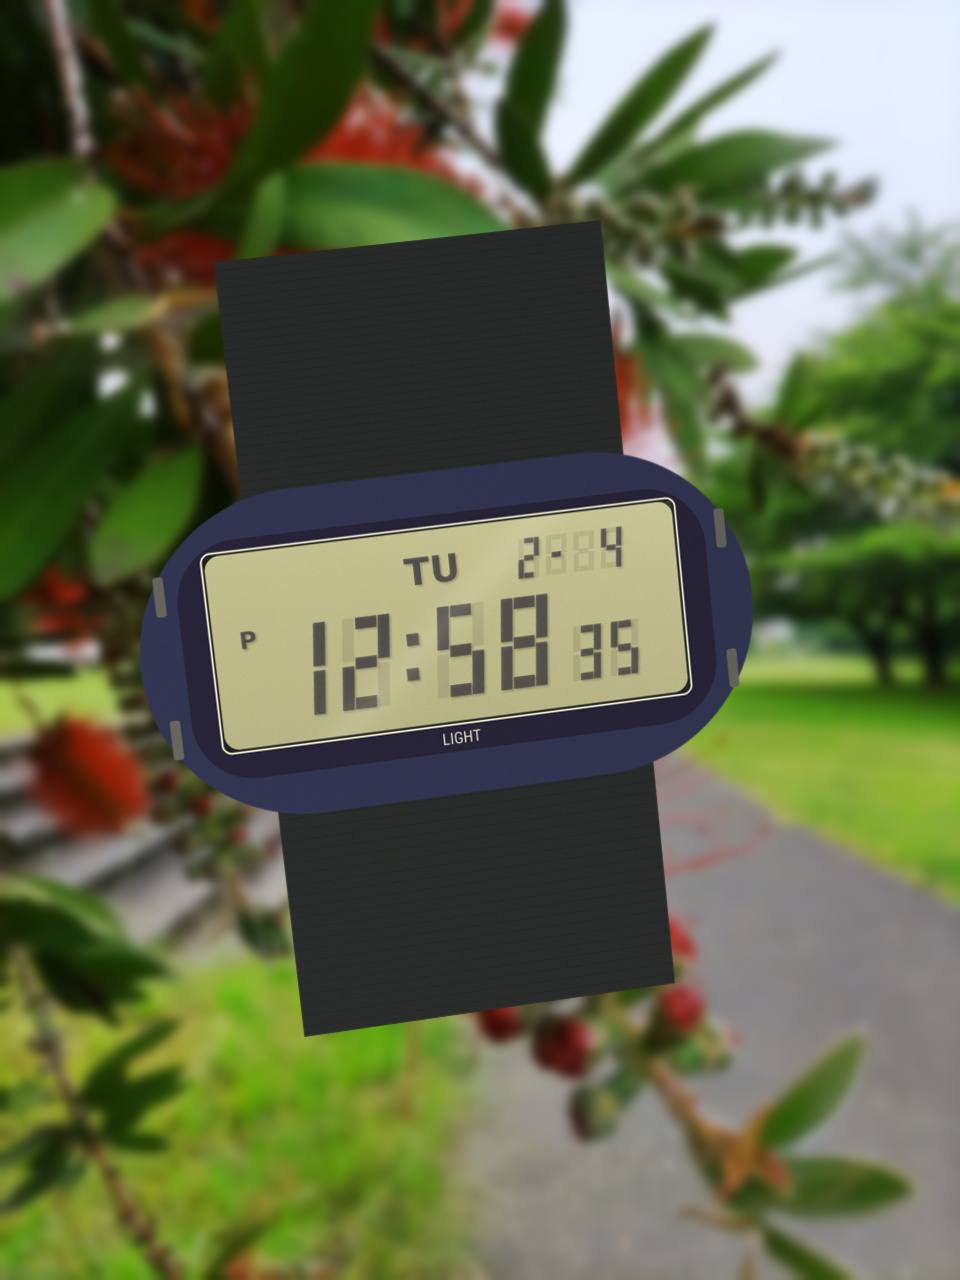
12:58:35
